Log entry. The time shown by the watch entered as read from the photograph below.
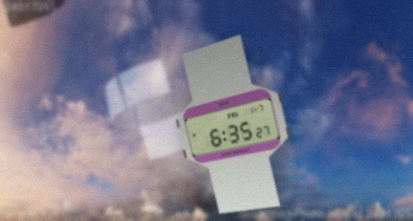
6:35
